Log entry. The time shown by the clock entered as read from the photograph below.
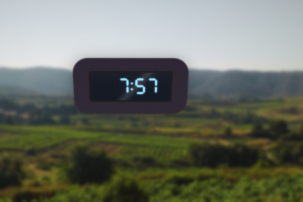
7:57
